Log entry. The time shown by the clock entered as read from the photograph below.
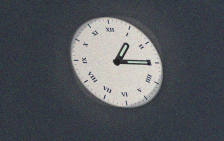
1:15
